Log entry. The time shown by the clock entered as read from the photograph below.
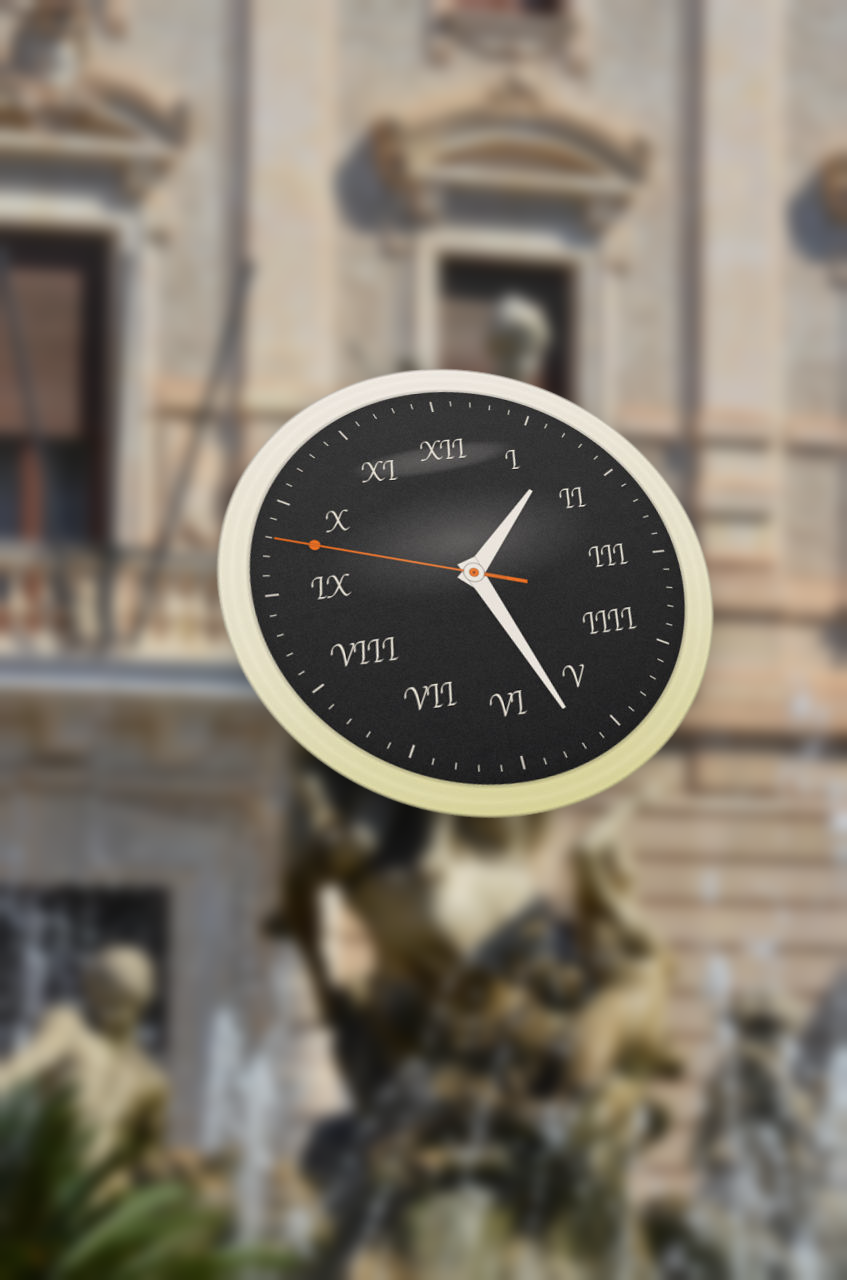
1:26:48
